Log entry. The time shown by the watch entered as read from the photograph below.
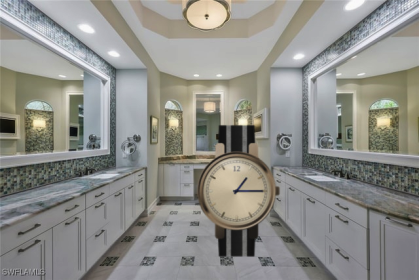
1:15
